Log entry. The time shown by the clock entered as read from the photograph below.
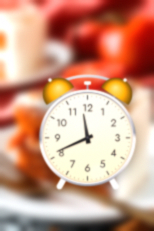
11:41
